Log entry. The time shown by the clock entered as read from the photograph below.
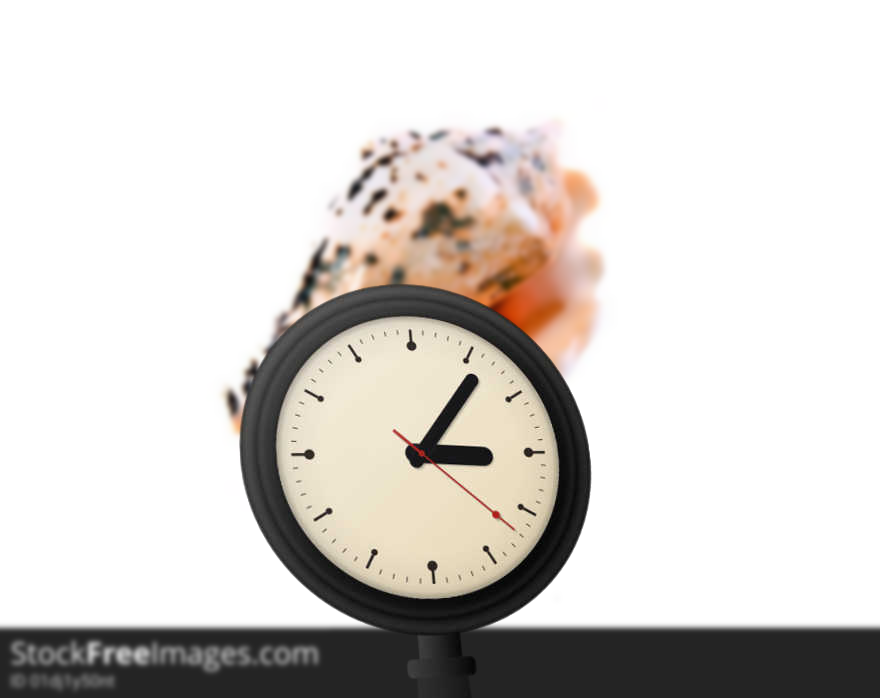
3:06:22
